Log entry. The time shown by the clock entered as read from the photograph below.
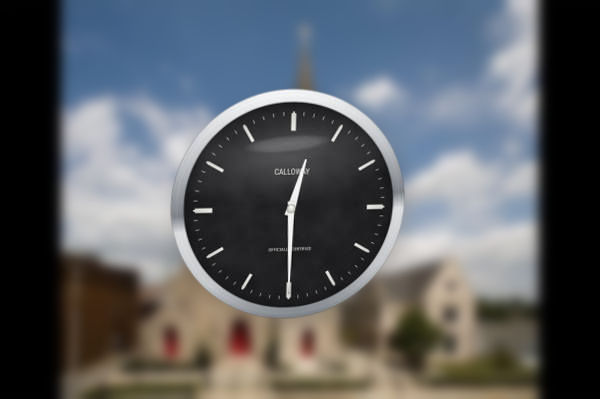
12:30
